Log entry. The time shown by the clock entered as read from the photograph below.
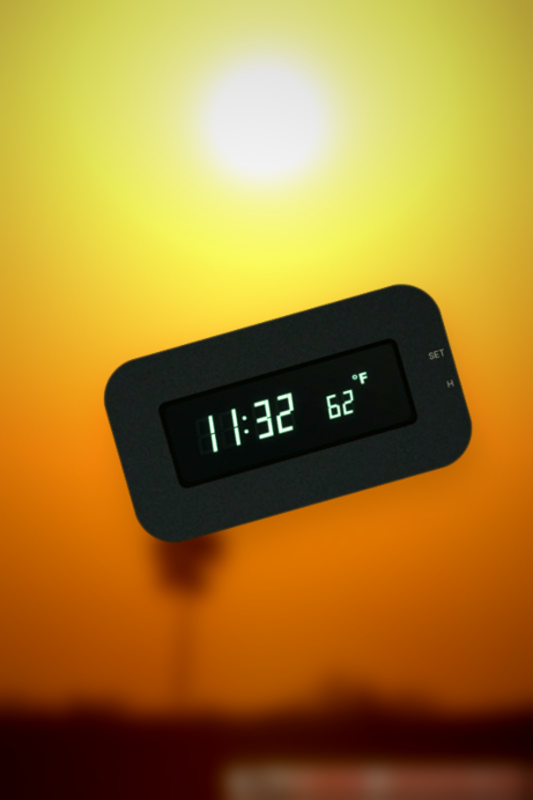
11:32
